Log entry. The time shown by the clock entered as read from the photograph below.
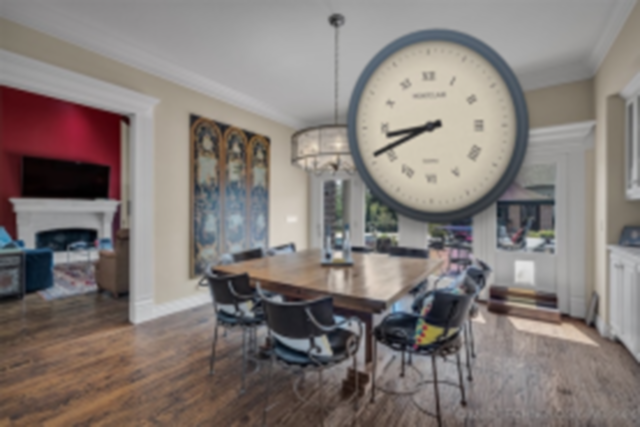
8:41
